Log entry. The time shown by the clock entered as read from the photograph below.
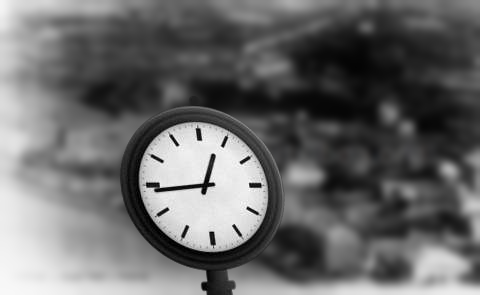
12:44
